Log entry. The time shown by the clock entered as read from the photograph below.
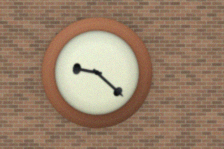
9:22
